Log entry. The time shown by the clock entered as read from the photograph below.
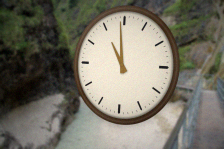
10:59
